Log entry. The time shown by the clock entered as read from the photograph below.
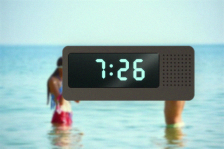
7:26
